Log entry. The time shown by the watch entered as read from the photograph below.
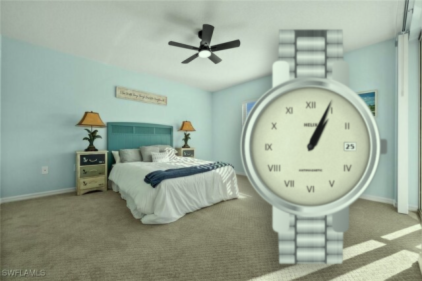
1:04
